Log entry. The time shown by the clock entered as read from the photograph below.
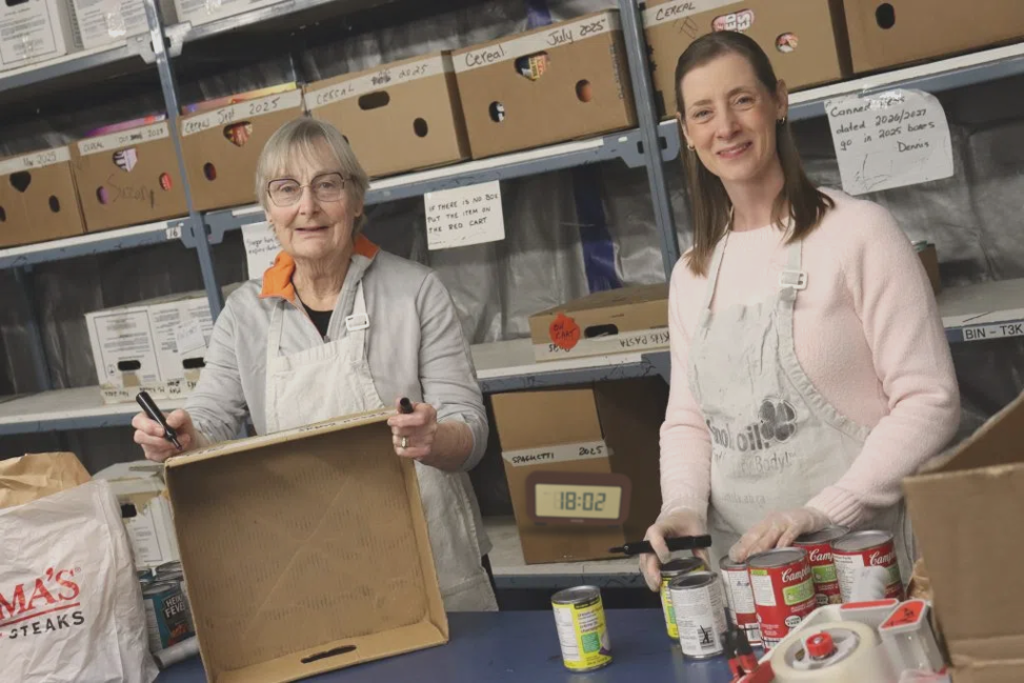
18:02
